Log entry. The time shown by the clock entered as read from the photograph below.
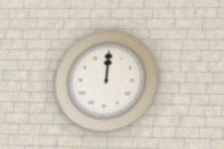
12:00
